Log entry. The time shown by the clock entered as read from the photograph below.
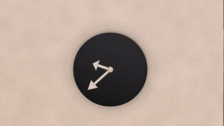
9:38
